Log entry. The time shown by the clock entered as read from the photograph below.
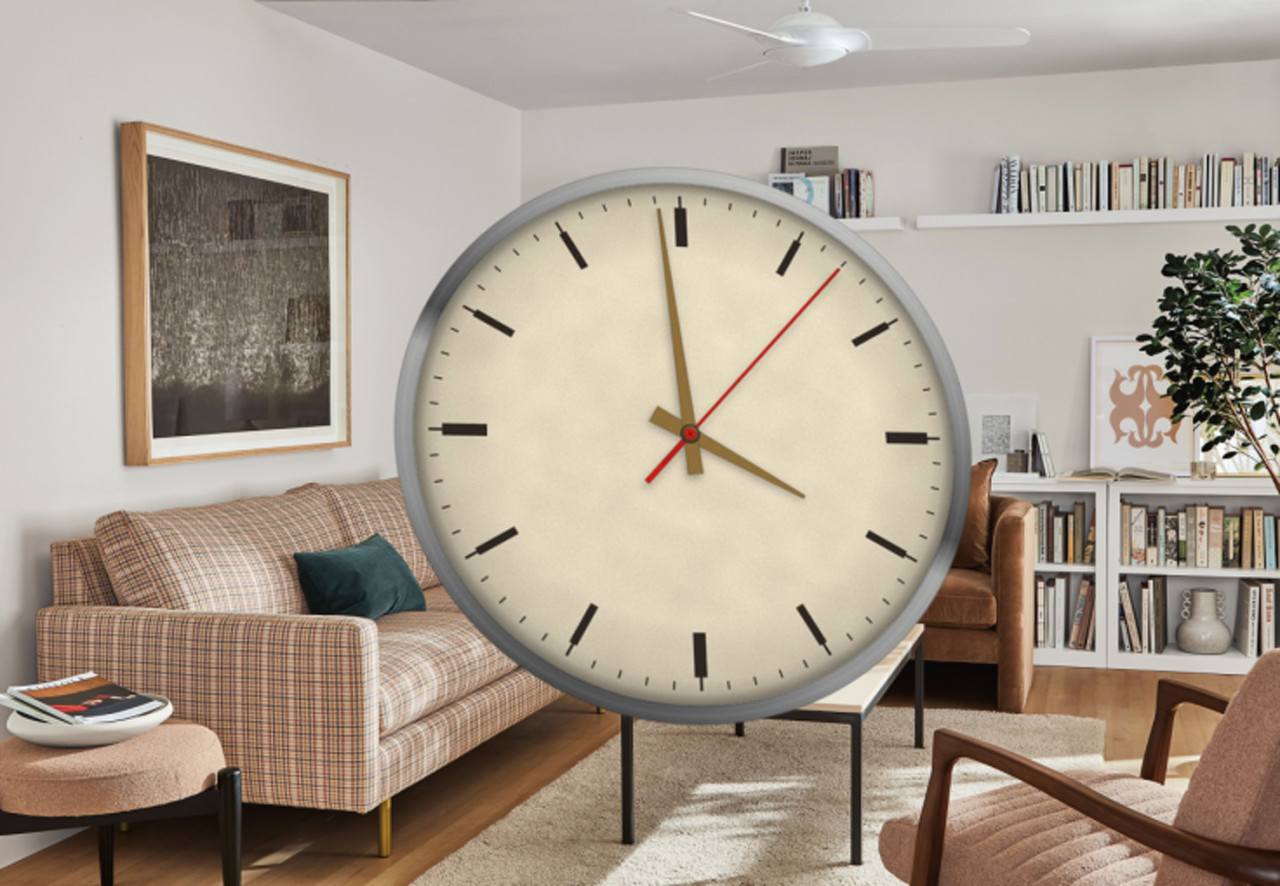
3:59:07
